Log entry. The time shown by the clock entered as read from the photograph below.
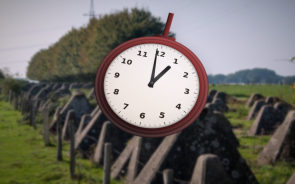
12:59
